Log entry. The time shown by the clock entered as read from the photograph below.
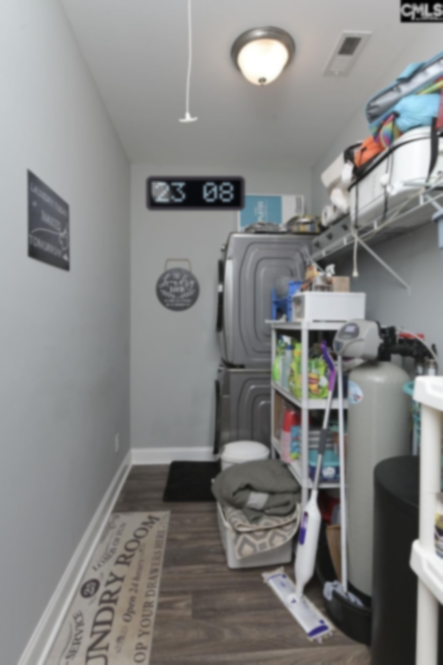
23:08
